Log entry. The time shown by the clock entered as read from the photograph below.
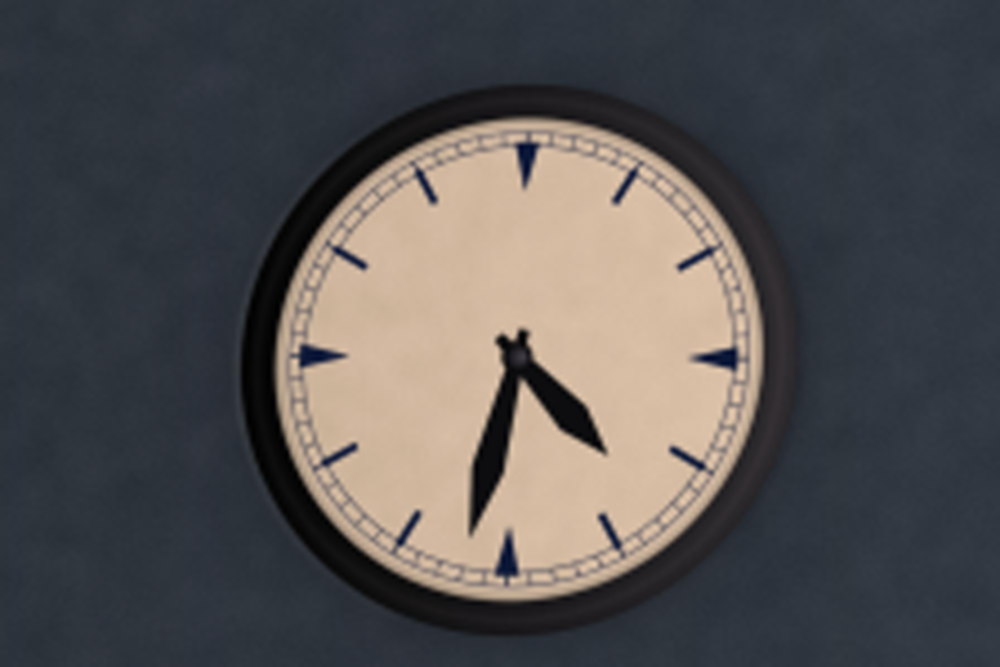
4:32
